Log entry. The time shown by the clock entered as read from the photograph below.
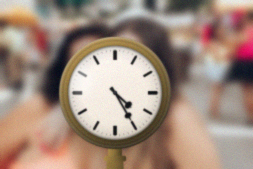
4:25
